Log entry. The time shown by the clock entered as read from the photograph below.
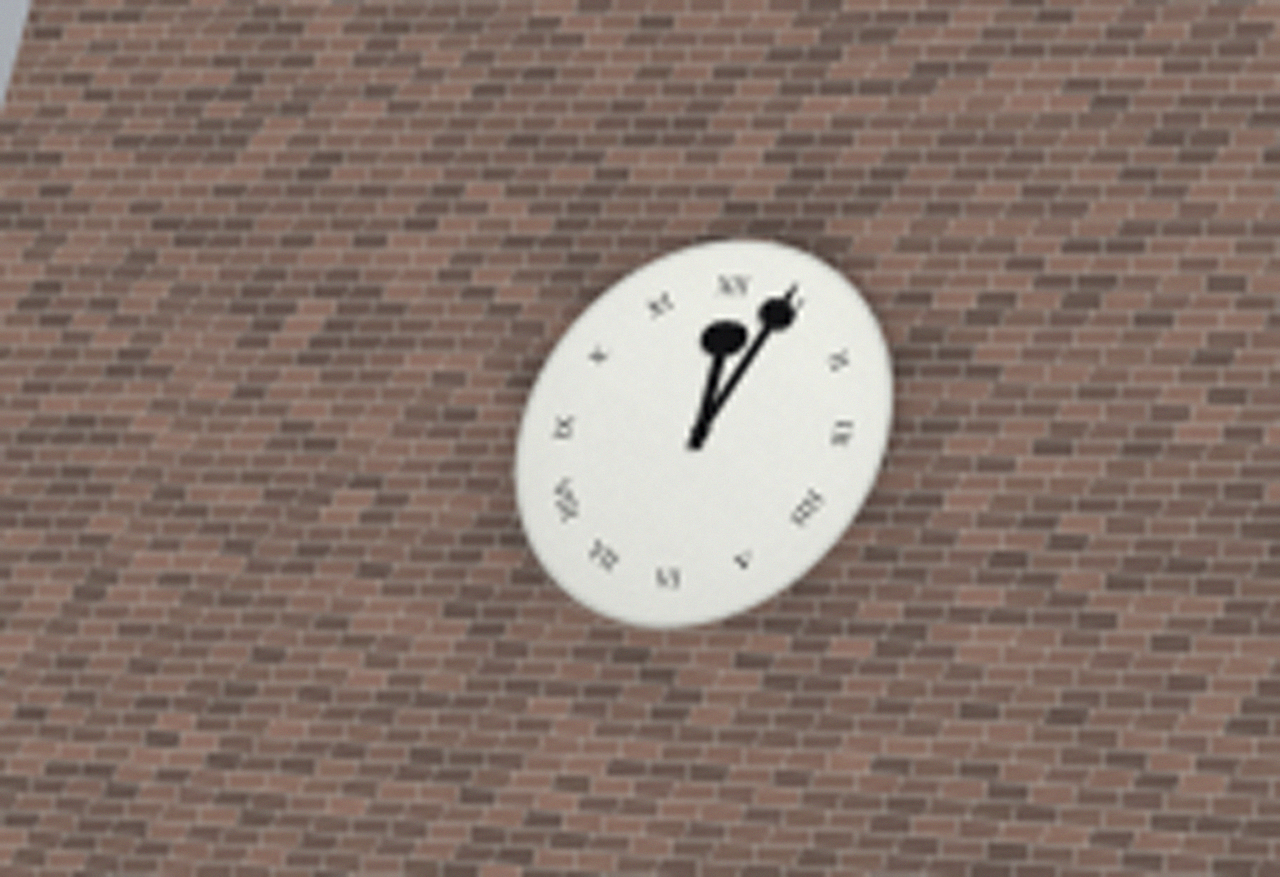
12:04
